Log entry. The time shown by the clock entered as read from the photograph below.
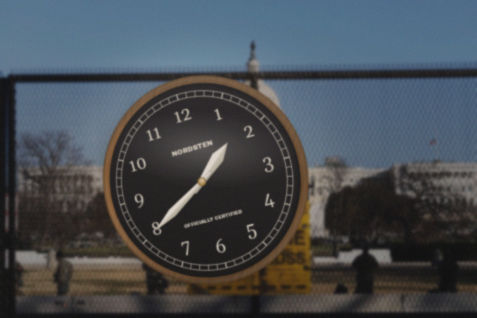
1:40
